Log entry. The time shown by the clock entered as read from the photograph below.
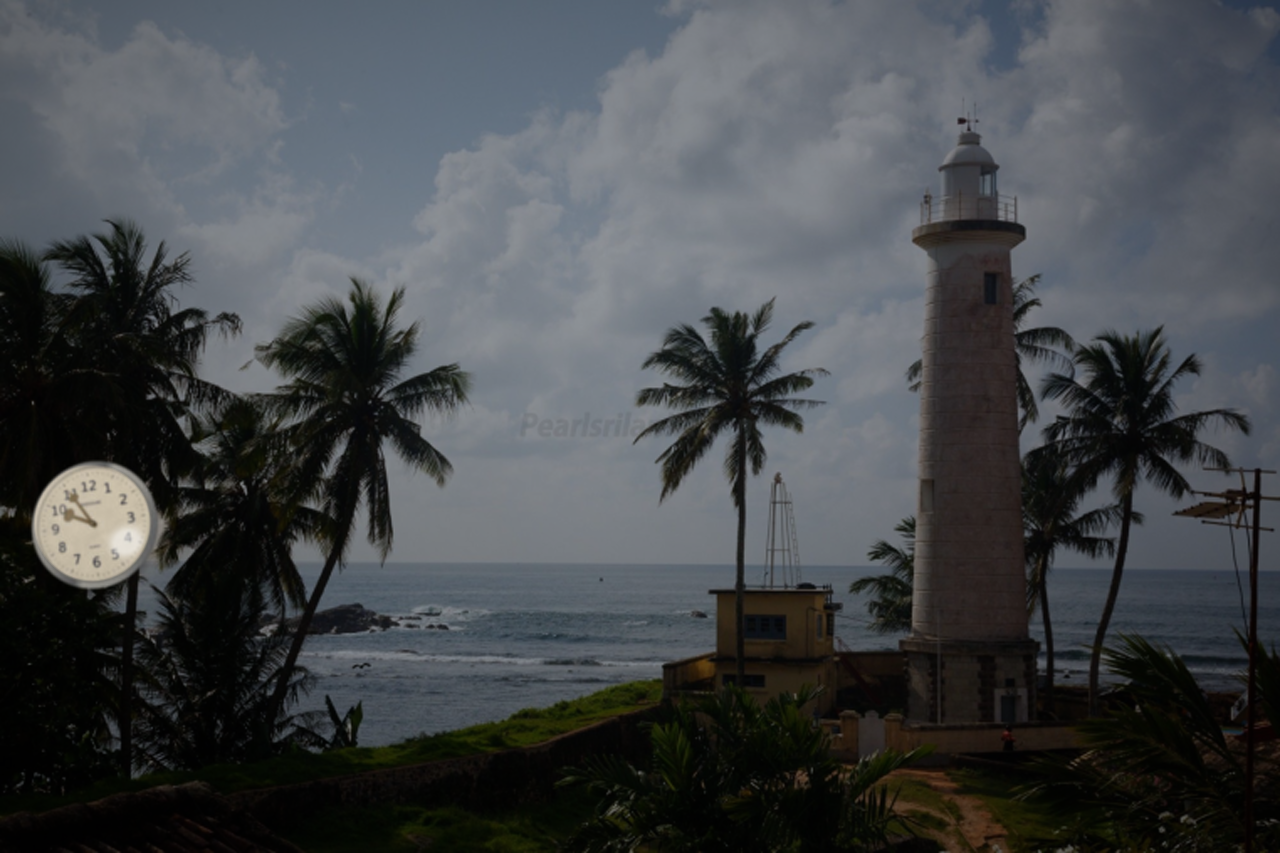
9:55
